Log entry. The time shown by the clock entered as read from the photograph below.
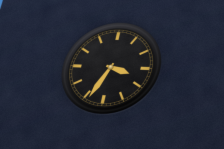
3:34
